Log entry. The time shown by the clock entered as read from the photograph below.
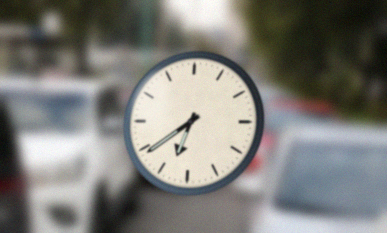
6:39
